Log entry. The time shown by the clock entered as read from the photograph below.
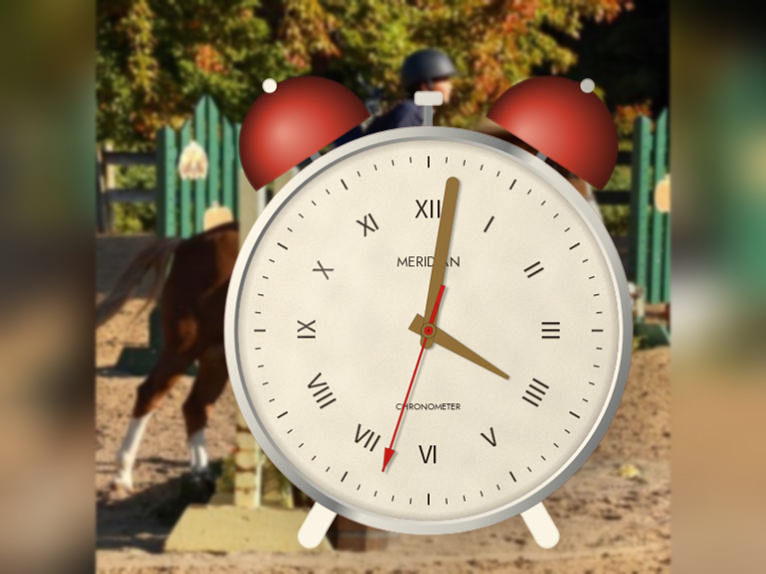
4:01:33
